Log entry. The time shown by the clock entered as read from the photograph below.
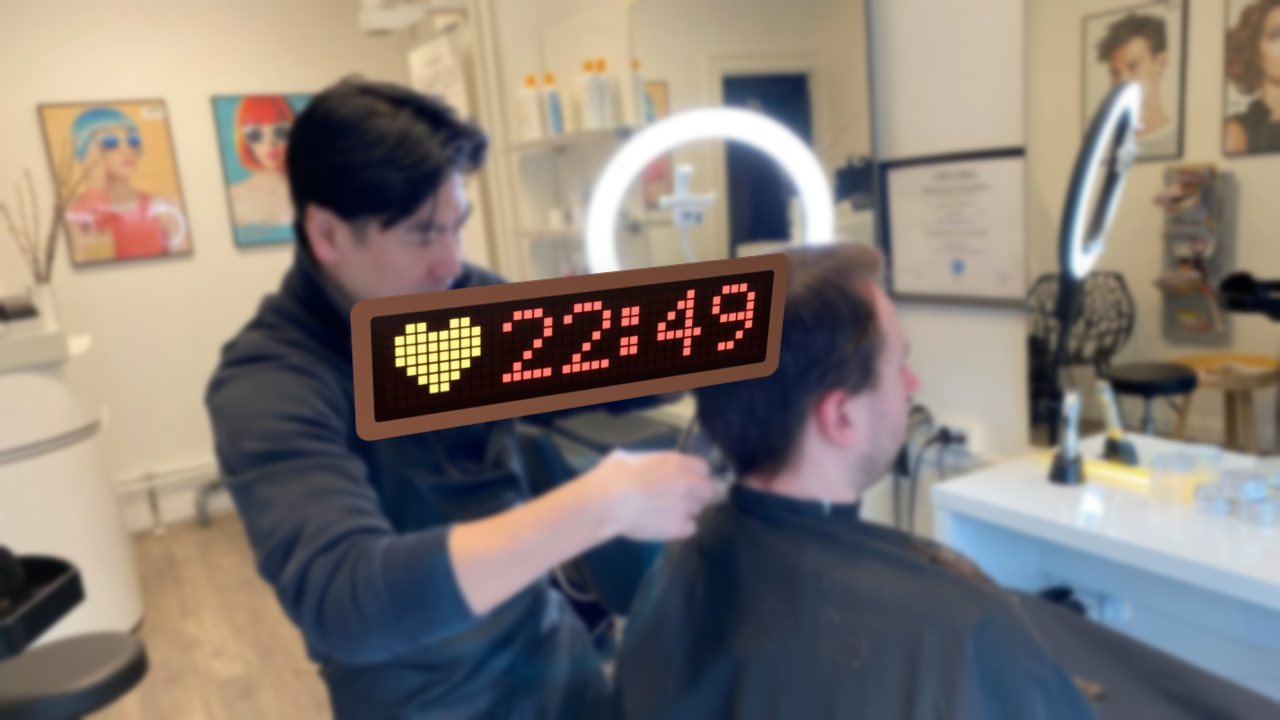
22:49
